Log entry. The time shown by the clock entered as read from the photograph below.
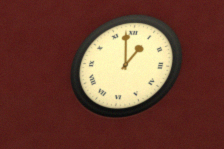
12:58
